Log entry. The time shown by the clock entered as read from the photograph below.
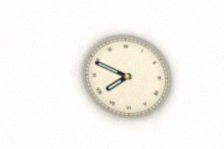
7:49
